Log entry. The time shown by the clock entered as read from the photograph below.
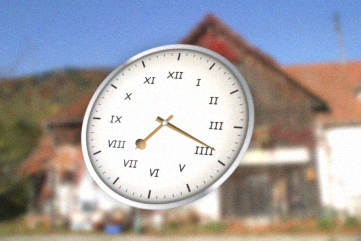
7:19
